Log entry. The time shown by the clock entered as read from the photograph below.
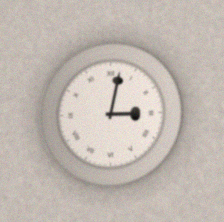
3:02
